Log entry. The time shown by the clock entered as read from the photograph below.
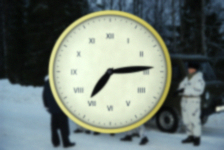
7:14
